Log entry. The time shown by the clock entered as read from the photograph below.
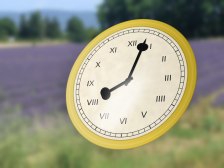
8:03
